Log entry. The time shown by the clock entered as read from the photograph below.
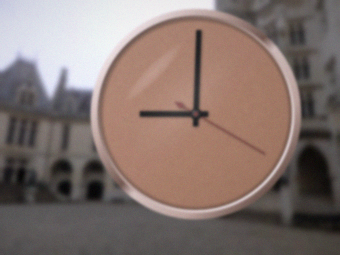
9:00:20
